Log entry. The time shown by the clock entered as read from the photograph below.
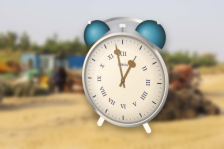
12:58
